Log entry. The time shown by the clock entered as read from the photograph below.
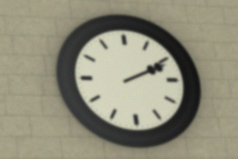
2:11
